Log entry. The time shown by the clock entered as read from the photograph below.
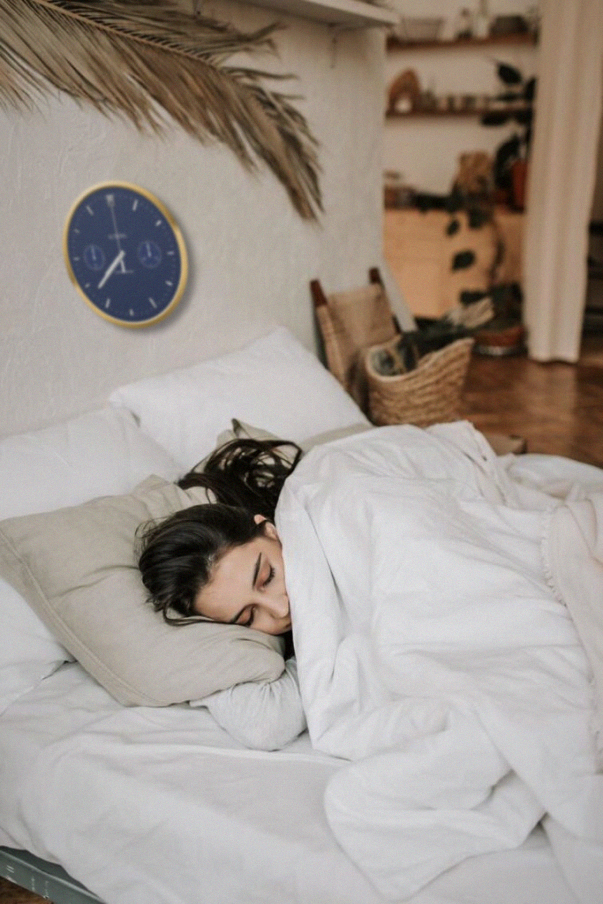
7:38
